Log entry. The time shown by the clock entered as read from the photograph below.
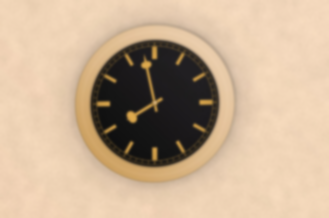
7:58
